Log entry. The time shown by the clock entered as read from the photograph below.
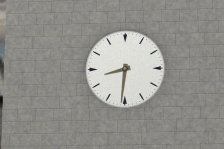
8:31
